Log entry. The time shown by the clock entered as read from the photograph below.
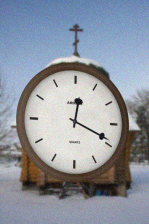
12:19
